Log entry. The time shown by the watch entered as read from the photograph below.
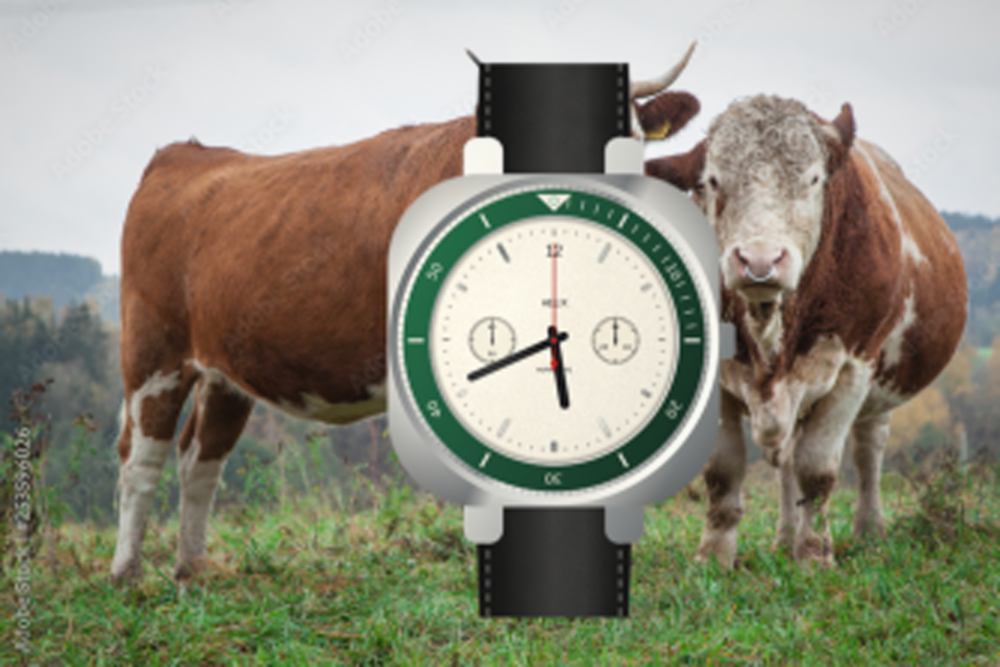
5:41
